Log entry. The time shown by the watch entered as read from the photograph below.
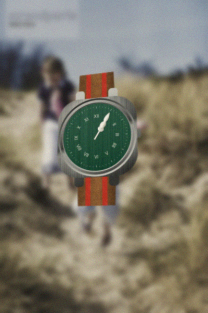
1:05
